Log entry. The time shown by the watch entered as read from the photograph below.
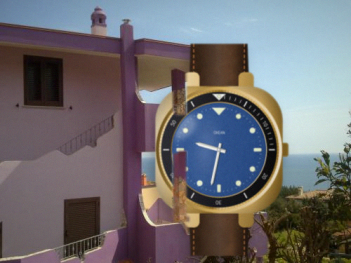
9:32
